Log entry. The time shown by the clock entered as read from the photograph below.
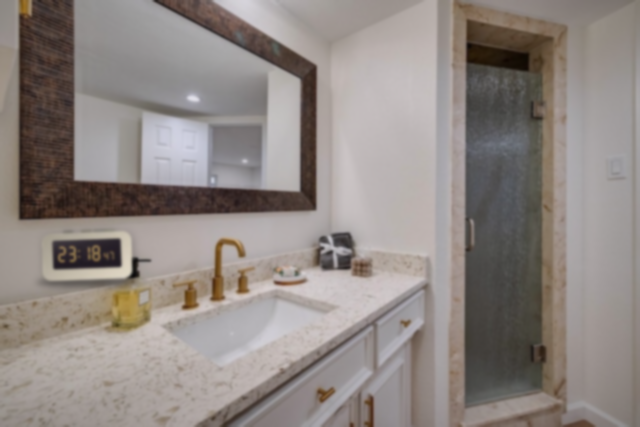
23:18
